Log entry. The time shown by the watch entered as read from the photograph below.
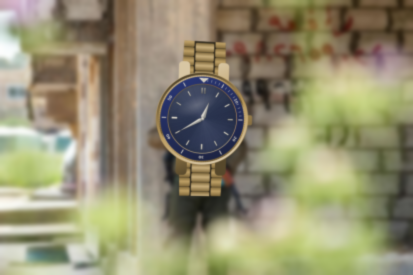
12:40
